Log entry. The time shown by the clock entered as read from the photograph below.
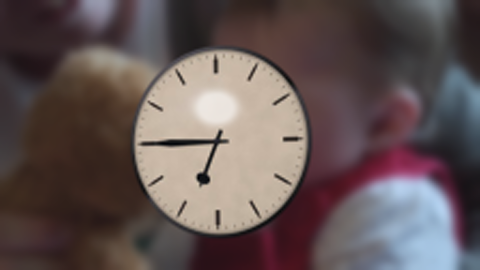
6:45
